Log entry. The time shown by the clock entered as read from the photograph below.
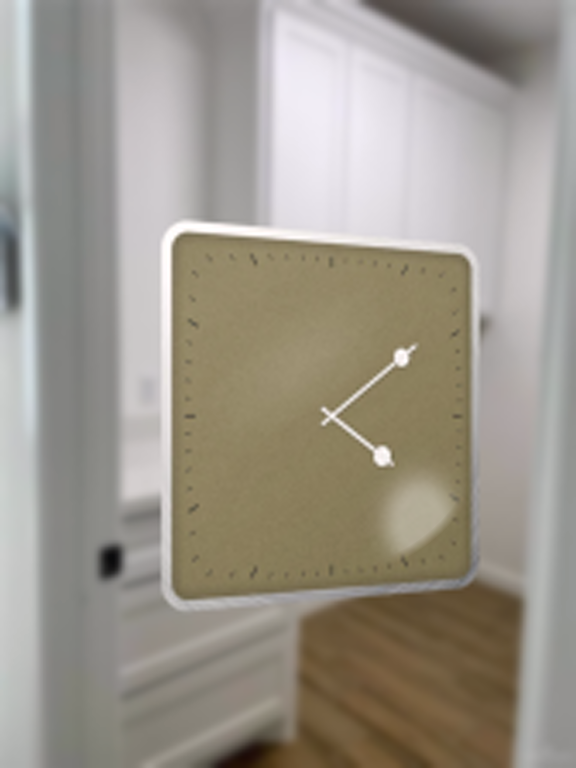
4:09
